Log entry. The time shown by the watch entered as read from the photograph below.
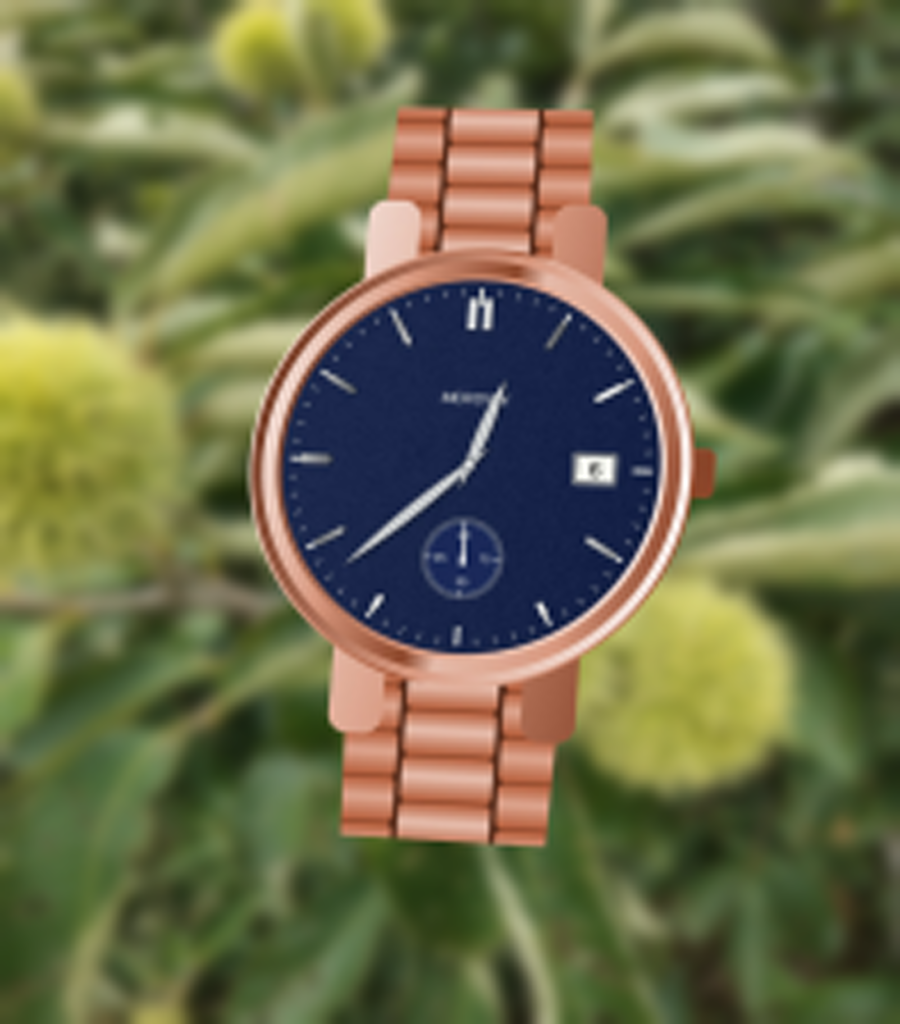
12:38
